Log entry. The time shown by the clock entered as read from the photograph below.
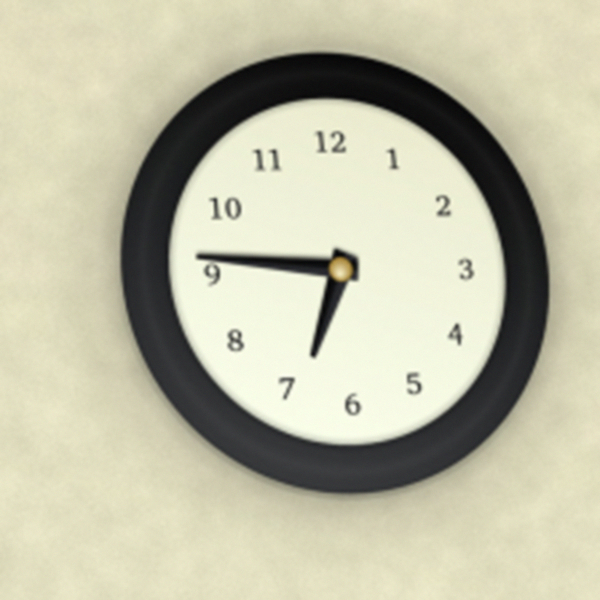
6:46
